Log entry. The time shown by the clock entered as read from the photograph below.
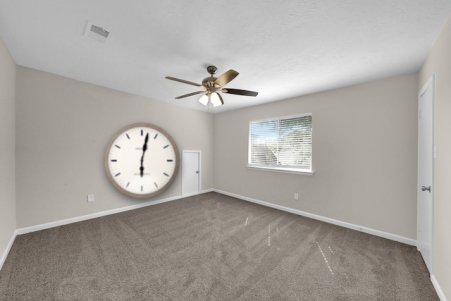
6:02
